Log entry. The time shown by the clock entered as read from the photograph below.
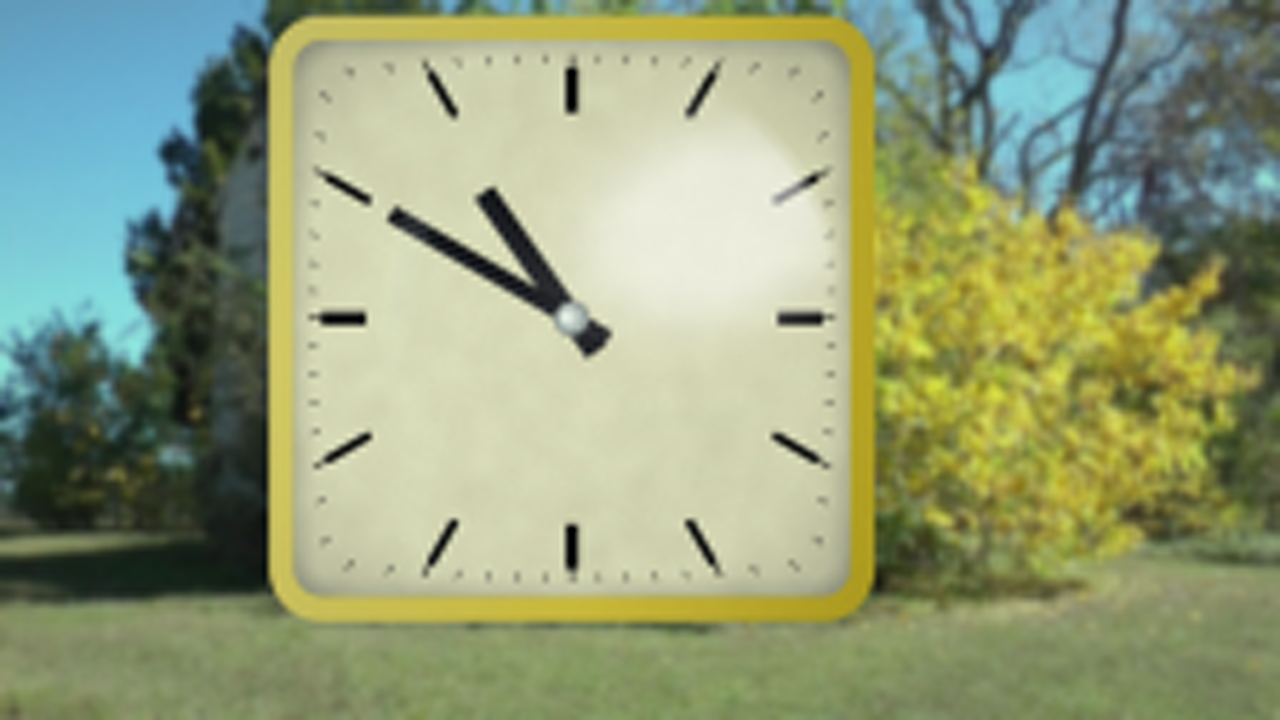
10:50
